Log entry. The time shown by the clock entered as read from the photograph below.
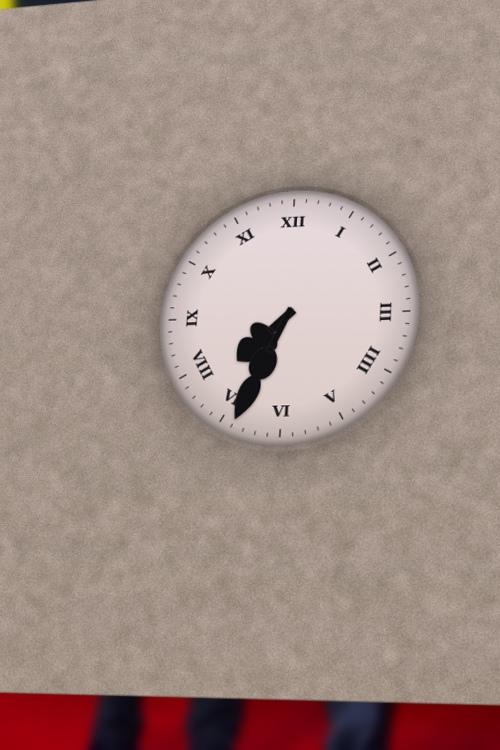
7:34
